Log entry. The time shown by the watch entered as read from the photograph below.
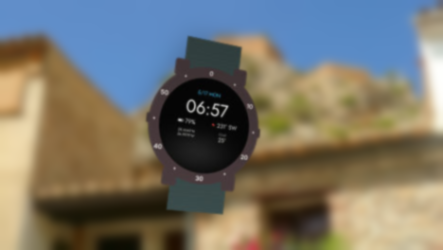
6:57
